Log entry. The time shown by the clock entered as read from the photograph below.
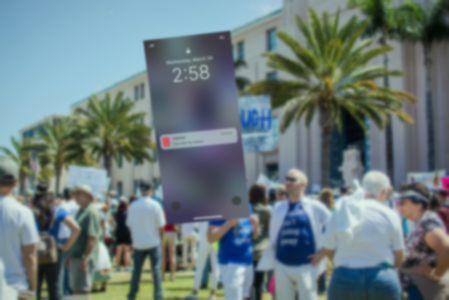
2:58
